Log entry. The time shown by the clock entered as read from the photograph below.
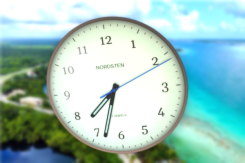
7:33:11
